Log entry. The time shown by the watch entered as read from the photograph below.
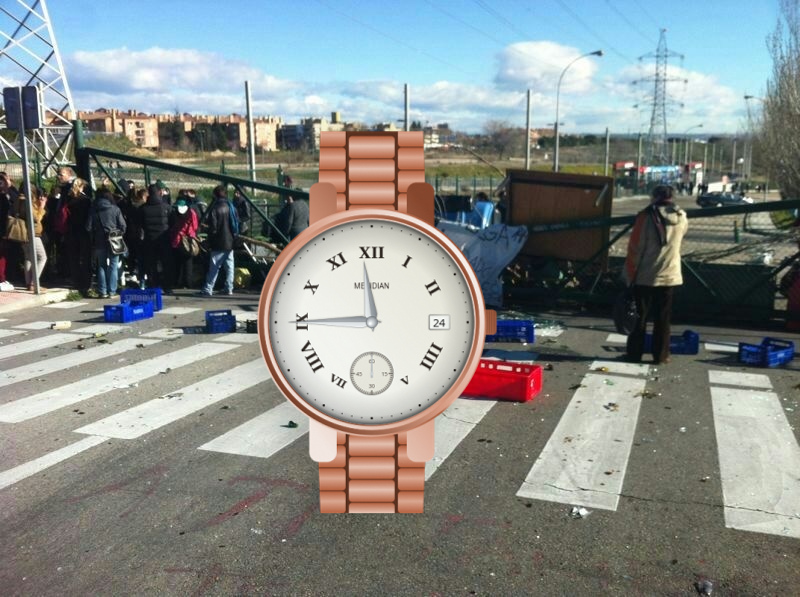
11:45
